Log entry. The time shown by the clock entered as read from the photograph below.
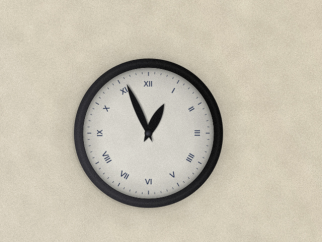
12:56
